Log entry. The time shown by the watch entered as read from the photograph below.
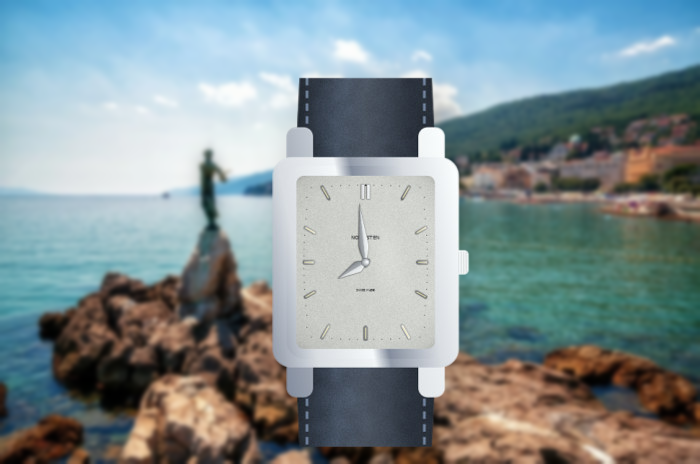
7:59
